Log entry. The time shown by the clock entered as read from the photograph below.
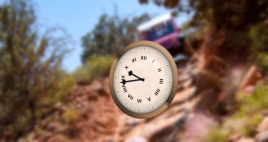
9:43
